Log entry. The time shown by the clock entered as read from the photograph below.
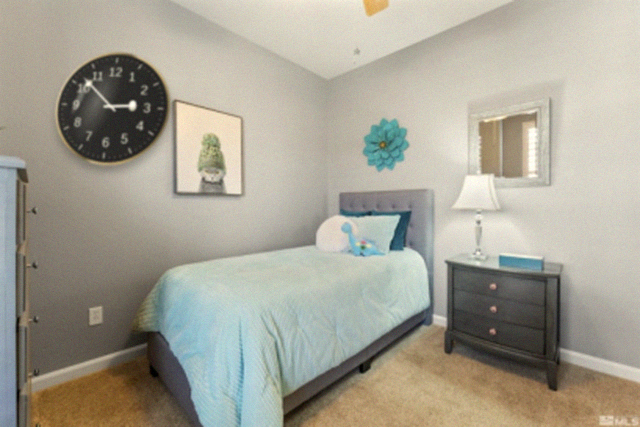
2:52
